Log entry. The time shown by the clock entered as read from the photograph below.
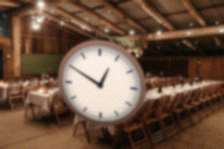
12:50
